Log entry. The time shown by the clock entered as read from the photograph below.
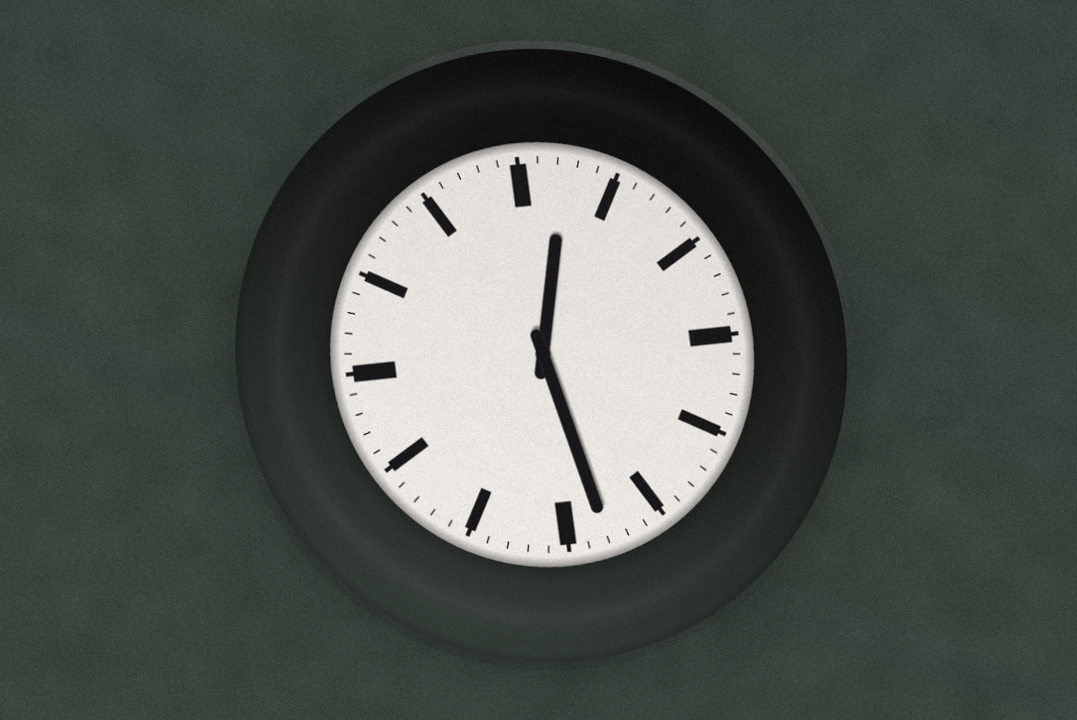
12:28
